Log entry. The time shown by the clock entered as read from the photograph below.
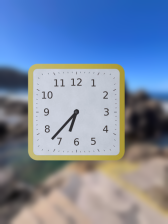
6:37
